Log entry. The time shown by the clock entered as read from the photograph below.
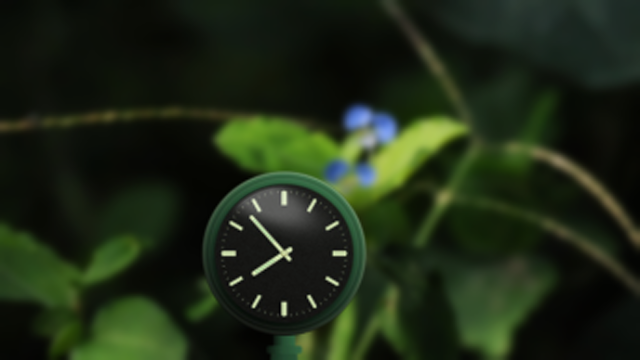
7:53
